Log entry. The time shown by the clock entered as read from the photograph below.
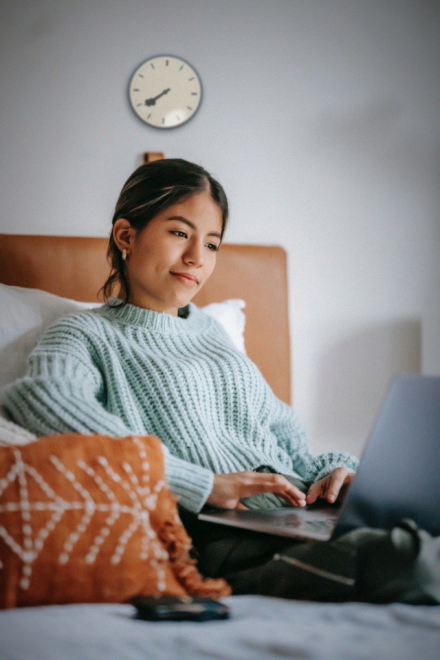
7:39
